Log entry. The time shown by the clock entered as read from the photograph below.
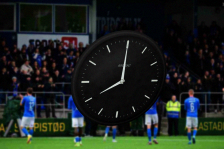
8:00
